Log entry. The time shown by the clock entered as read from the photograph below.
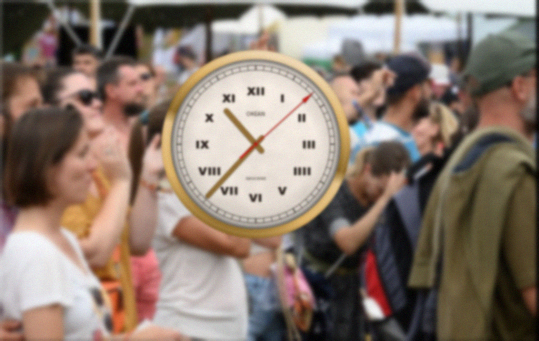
10:37:08
